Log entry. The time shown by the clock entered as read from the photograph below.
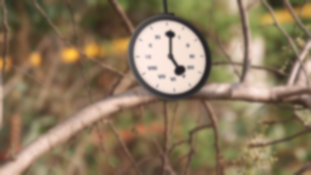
5:01
